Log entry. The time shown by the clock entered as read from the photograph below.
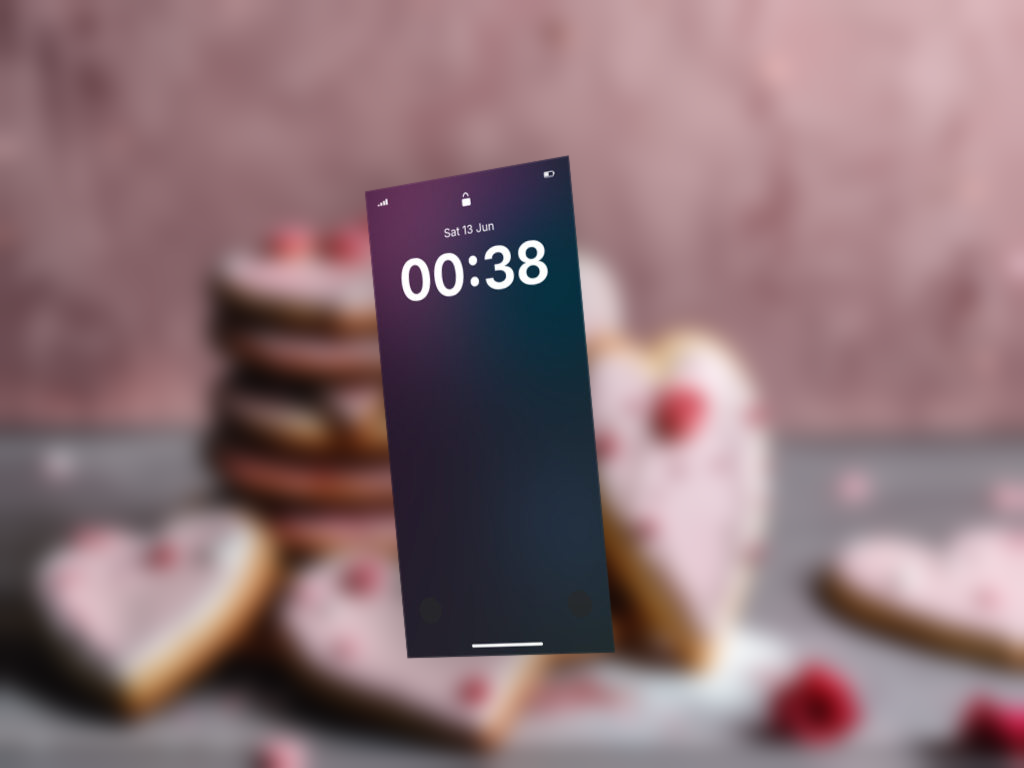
0:38
